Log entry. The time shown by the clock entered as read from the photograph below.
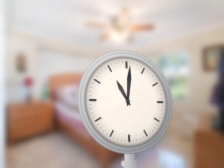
11:01
